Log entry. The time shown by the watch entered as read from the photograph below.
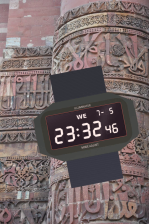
23:32:46
